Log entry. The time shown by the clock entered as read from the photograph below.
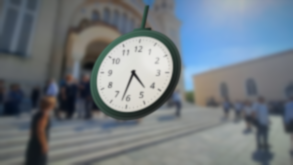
4:32
